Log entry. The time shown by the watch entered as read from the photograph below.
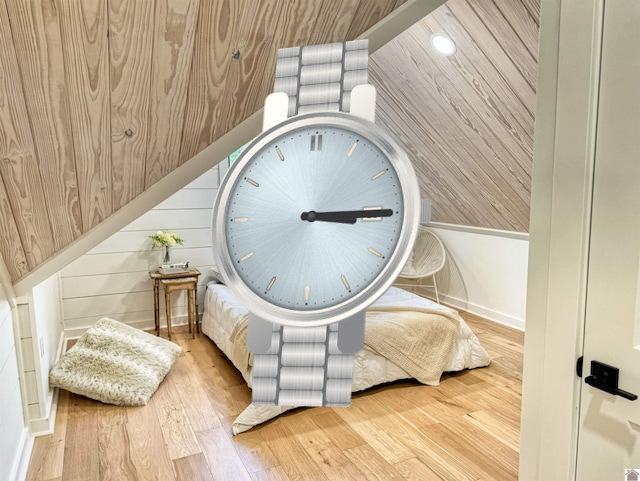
3:15
